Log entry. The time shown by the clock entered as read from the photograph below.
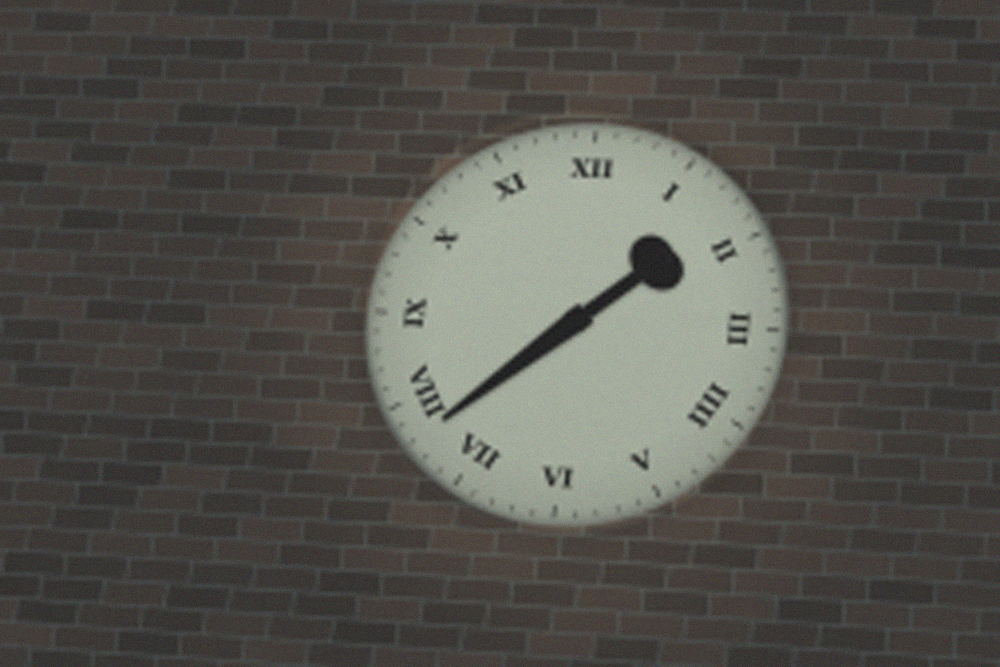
1:38
